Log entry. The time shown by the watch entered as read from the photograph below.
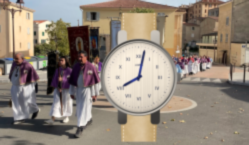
8:02
